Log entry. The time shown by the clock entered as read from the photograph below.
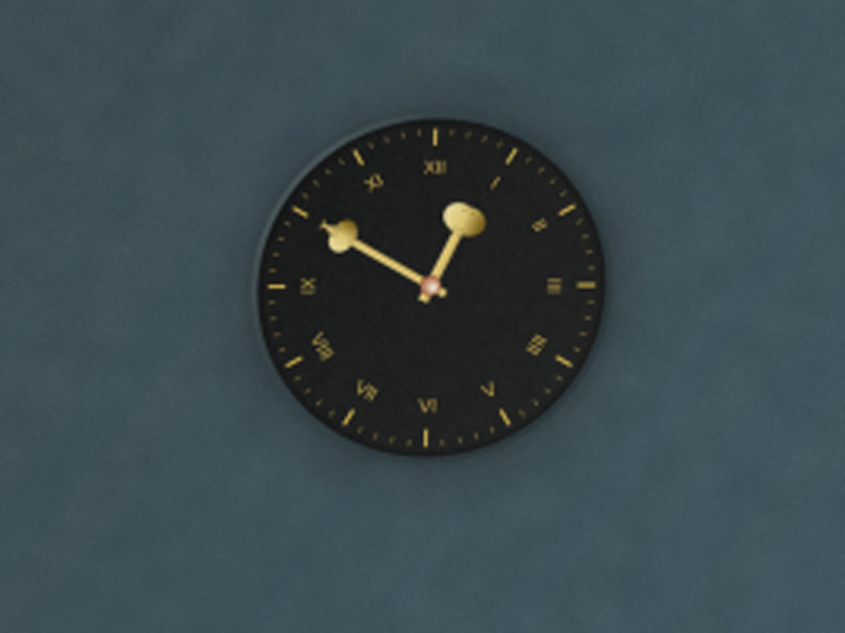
12:50
